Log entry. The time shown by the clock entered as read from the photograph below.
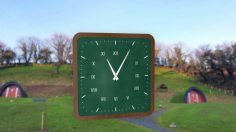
11:05
